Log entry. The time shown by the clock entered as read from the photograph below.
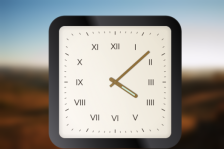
4:08
